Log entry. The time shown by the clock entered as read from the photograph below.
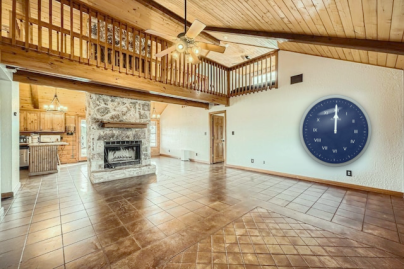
12:00
